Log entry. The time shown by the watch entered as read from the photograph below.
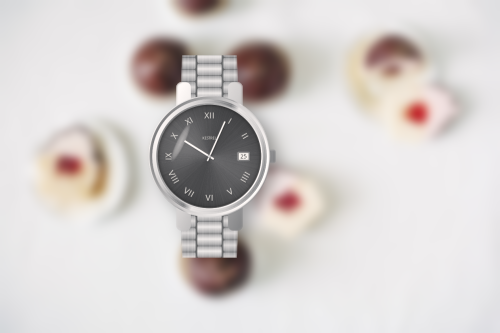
10:04
